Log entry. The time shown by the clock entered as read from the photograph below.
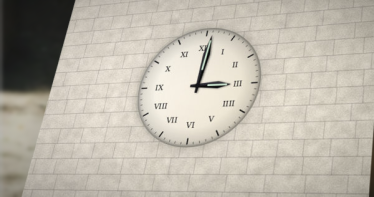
3:01
